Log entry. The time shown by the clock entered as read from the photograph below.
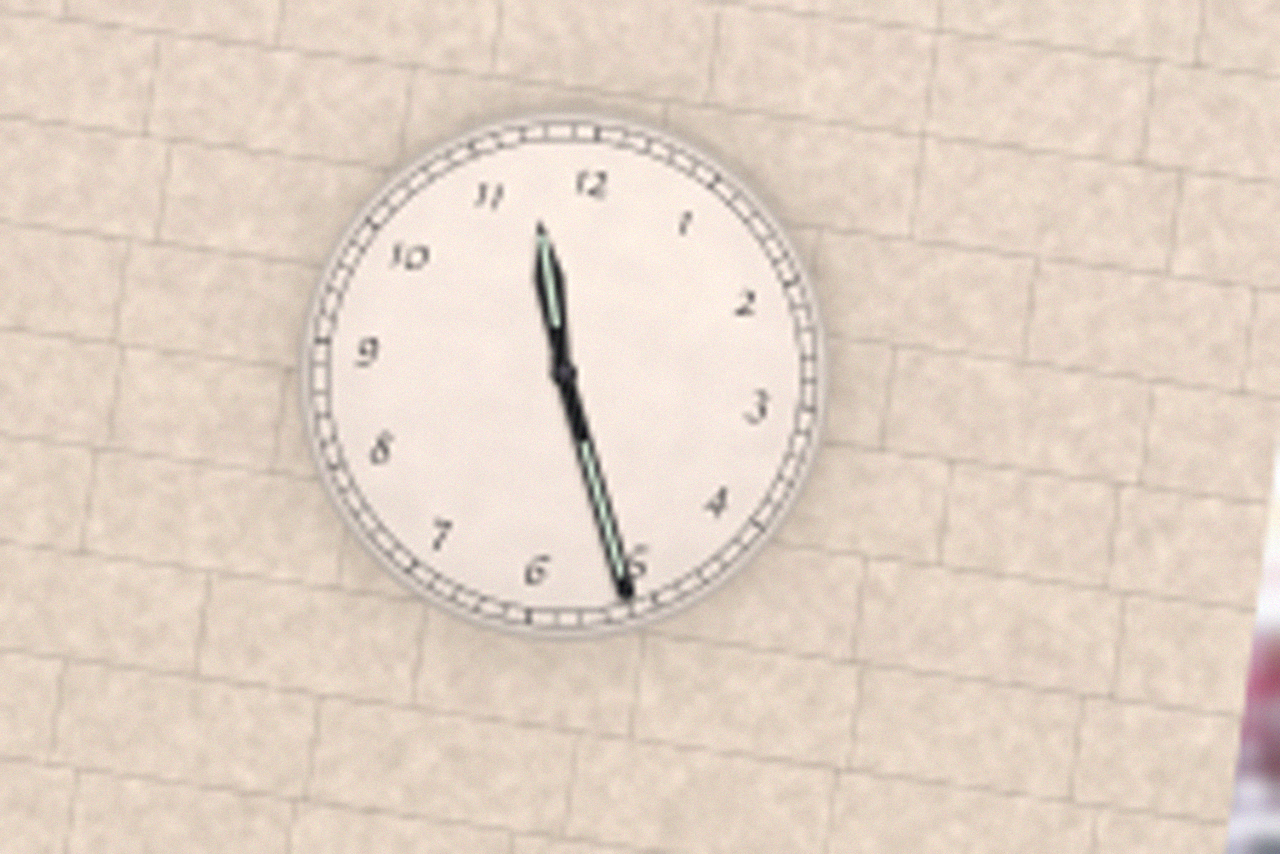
11:26
